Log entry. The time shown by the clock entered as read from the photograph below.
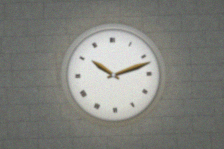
10:12
